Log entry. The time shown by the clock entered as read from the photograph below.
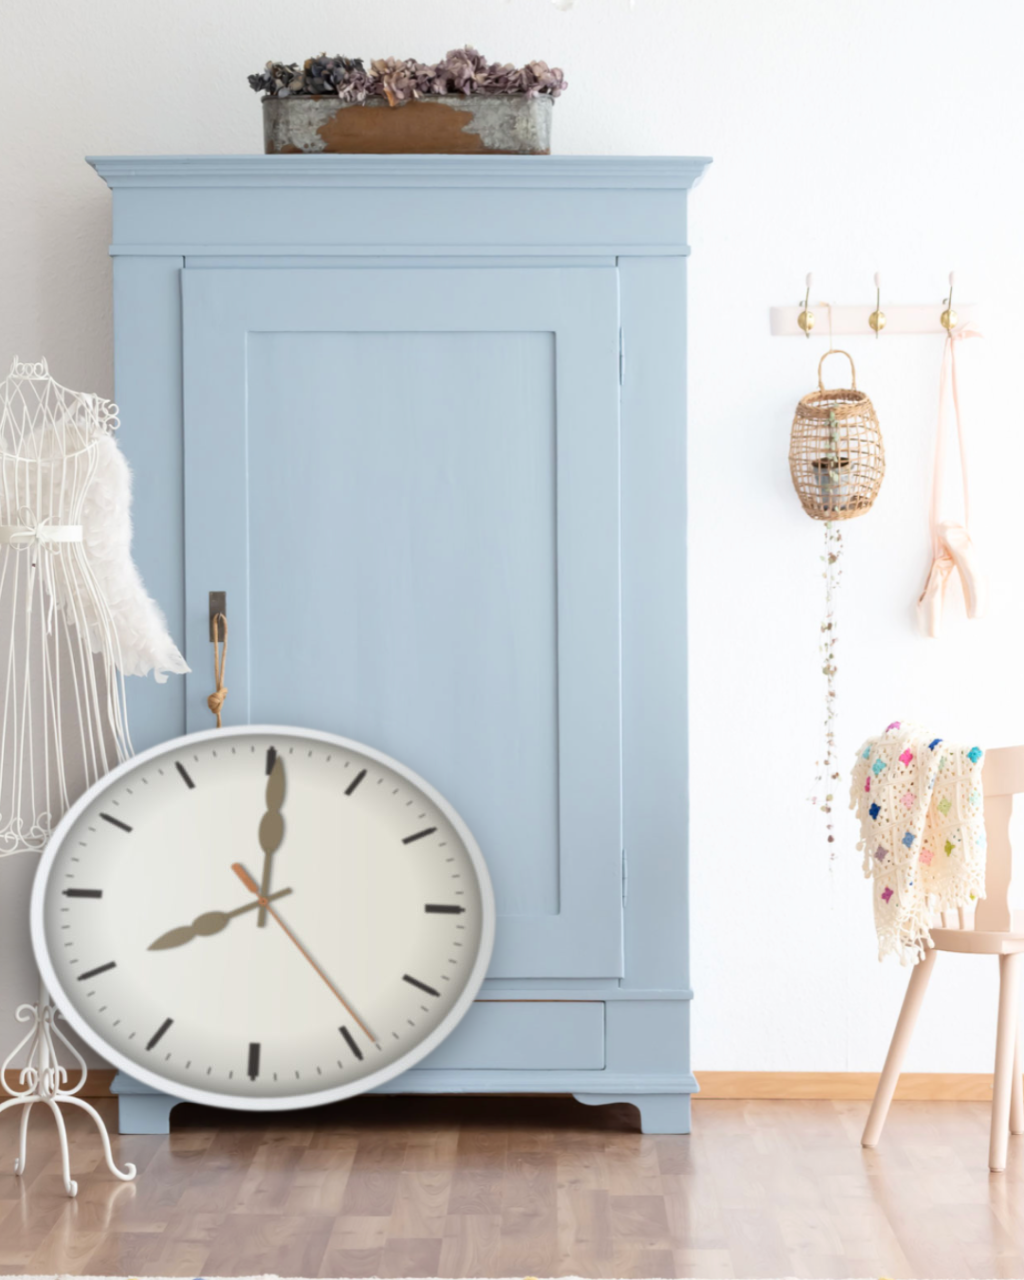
8:00:24
